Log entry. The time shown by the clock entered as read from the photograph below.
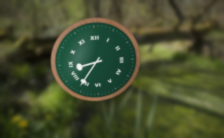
8:36
